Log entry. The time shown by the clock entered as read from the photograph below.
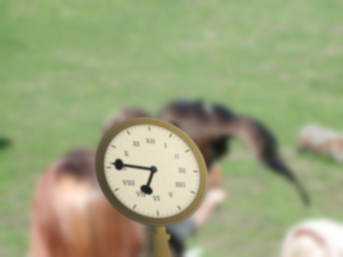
6:46
